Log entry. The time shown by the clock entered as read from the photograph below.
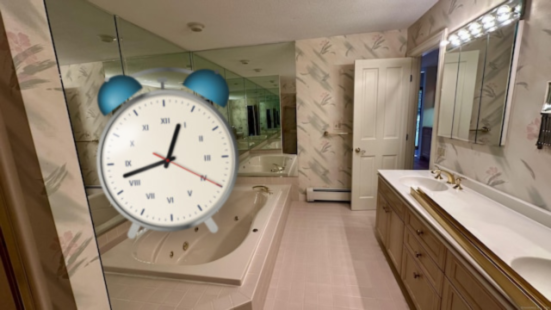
12:42:20
